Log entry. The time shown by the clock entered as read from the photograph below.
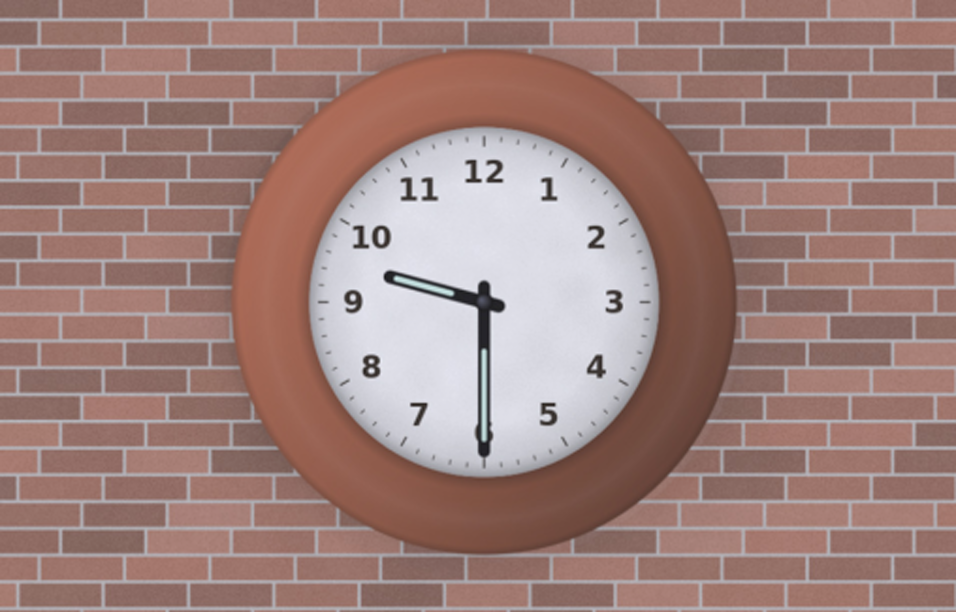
9:30
